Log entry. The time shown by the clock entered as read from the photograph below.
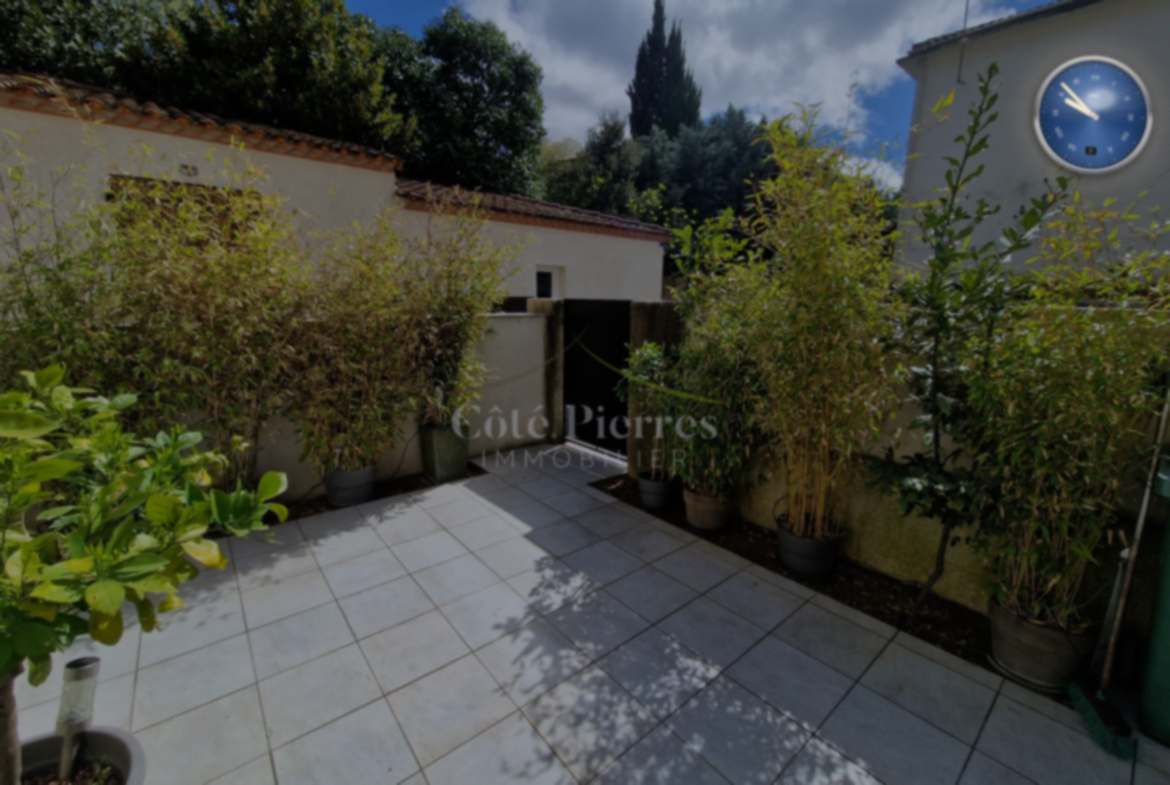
9:52
